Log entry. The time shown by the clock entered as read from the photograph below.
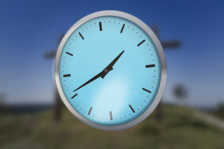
1:41
